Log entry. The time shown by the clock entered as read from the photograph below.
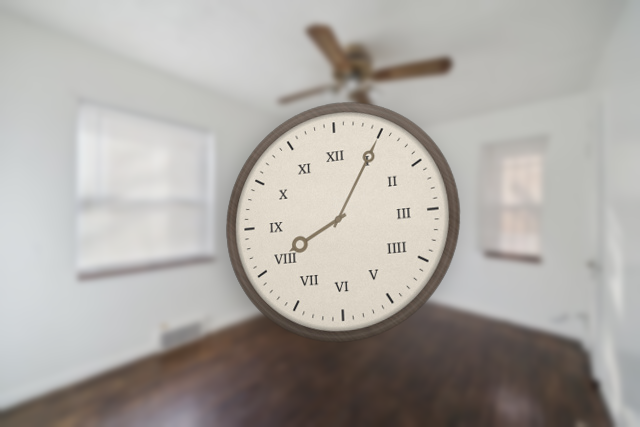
8:05
